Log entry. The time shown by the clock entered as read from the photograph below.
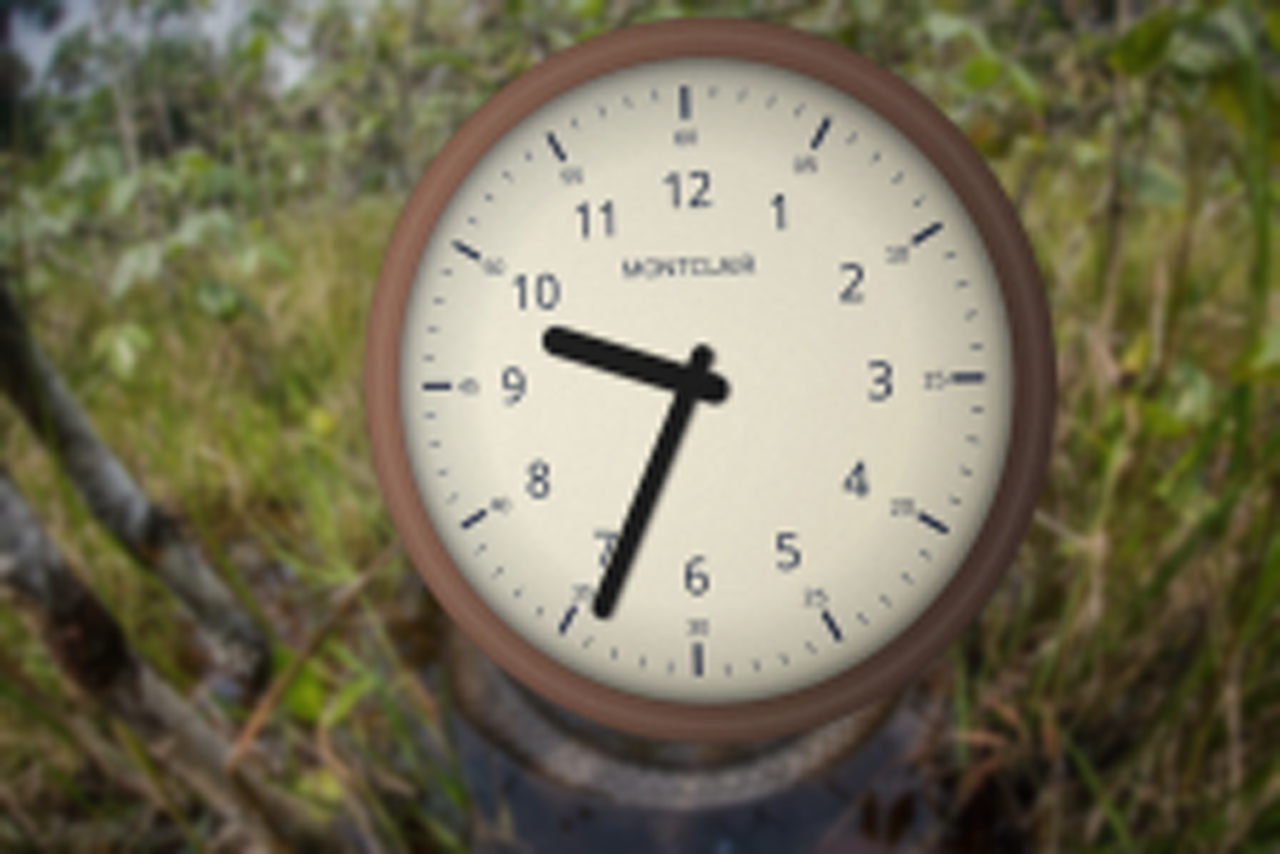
9:34
